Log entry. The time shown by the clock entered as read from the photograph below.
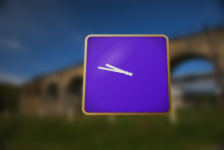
9:47
